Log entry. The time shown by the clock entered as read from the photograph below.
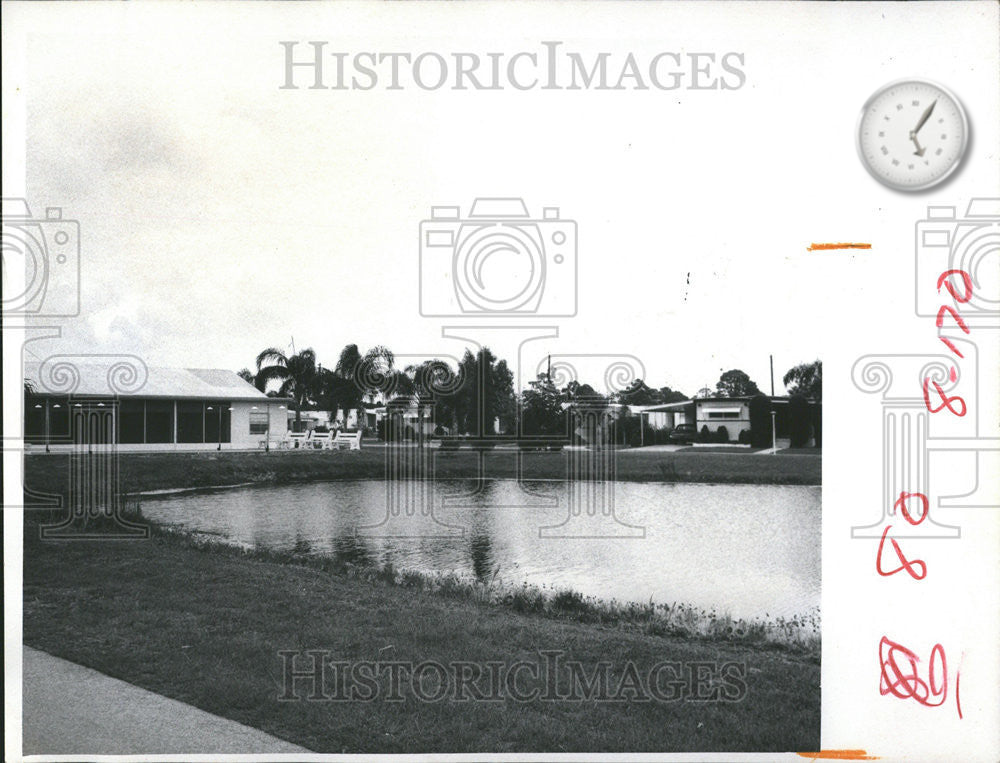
5:05
